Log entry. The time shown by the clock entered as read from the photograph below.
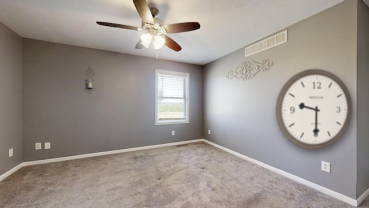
9:30
